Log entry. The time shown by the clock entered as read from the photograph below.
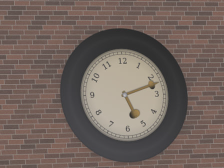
5:12
